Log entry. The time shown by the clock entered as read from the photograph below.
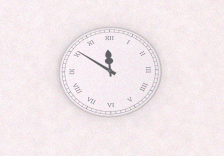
11:51
